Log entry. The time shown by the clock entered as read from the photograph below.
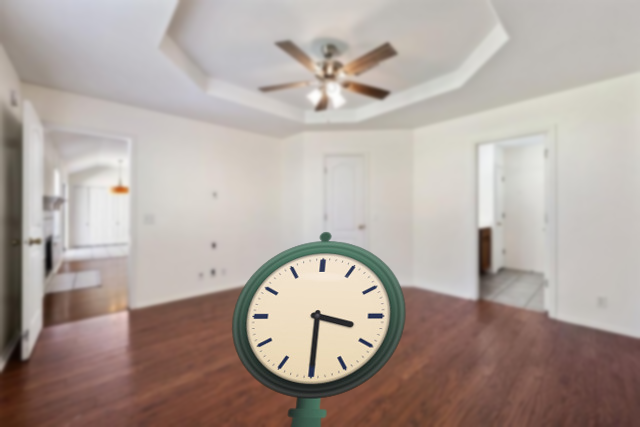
3:30
